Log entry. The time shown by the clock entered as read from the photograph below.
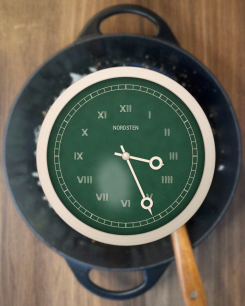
3:26
